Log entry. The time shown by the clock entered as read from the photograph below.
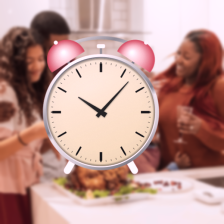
10:07
